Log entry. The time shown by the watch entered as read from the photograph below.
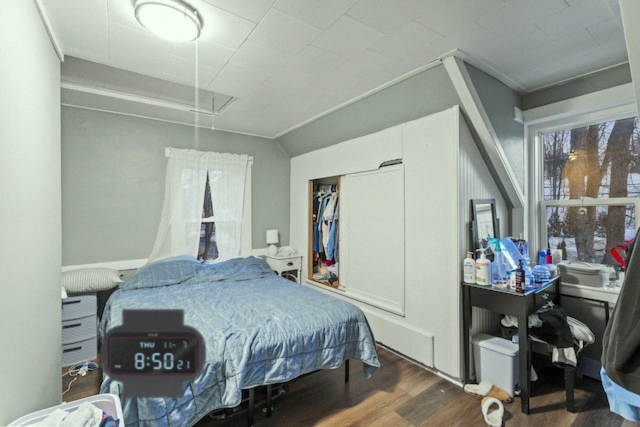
8:50
